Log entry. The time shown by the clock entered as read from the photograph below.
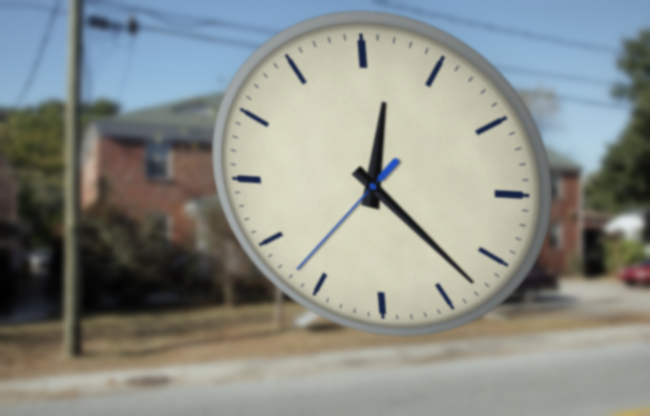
12:22:37
